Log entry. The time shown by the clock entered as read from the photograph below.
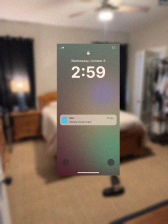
2:59
